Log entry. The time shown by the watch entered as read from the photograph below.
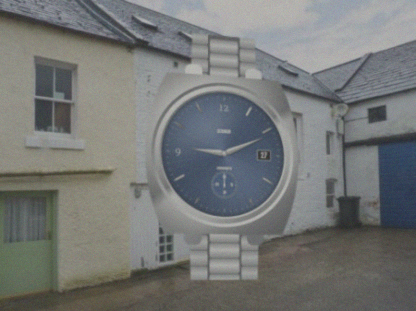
9:11
